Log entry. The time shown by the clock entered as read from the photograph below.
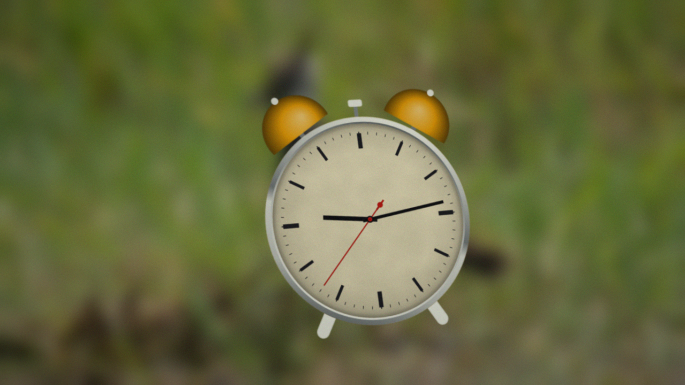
9:13:37
